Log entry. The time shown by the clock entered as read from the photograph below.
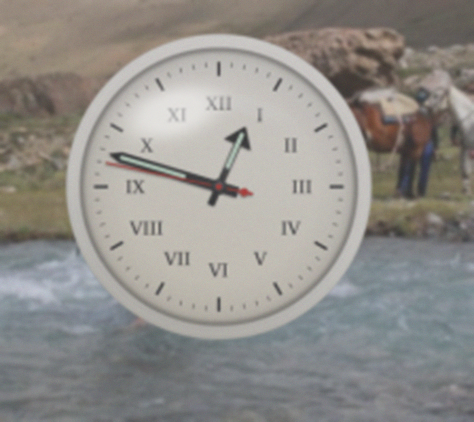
12:47:47
